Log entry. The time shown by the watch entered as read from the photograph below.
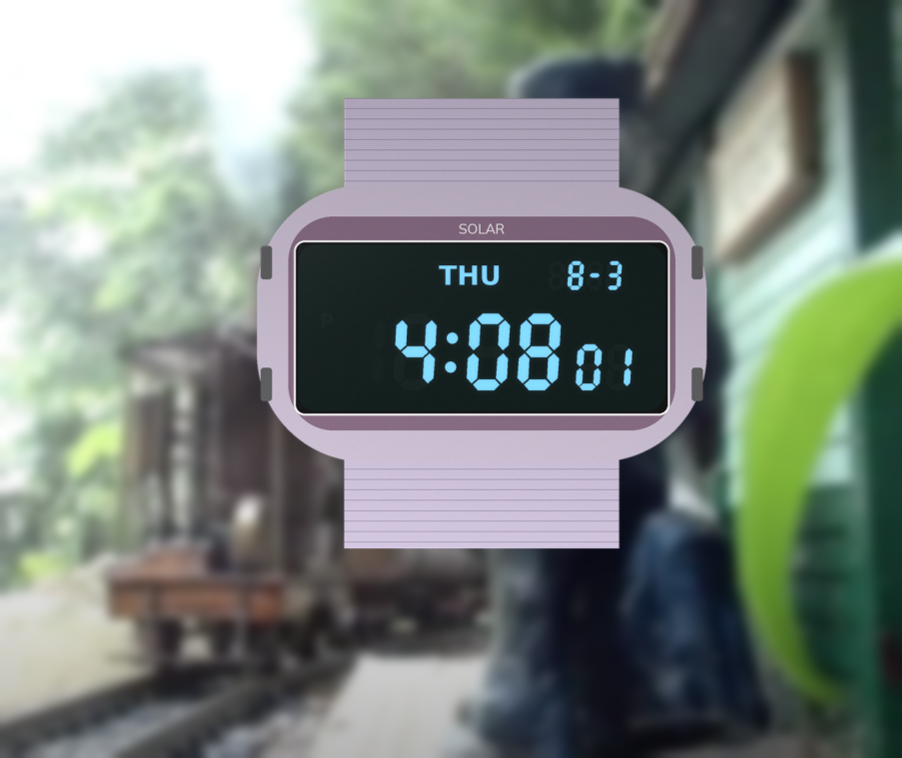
4:08:01
